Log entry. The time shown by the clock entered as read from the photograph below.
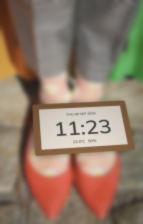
11:23
